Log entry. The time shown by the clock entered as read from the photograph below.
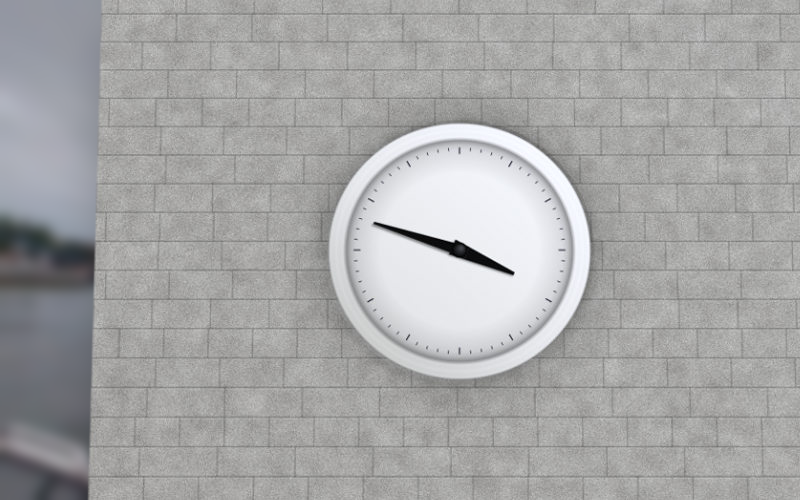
3:48
